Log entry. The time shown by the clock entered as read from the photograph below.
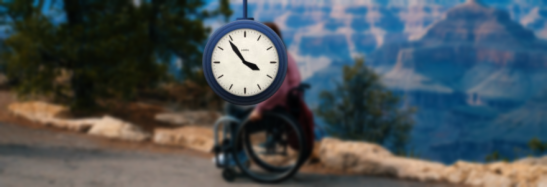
3:54
